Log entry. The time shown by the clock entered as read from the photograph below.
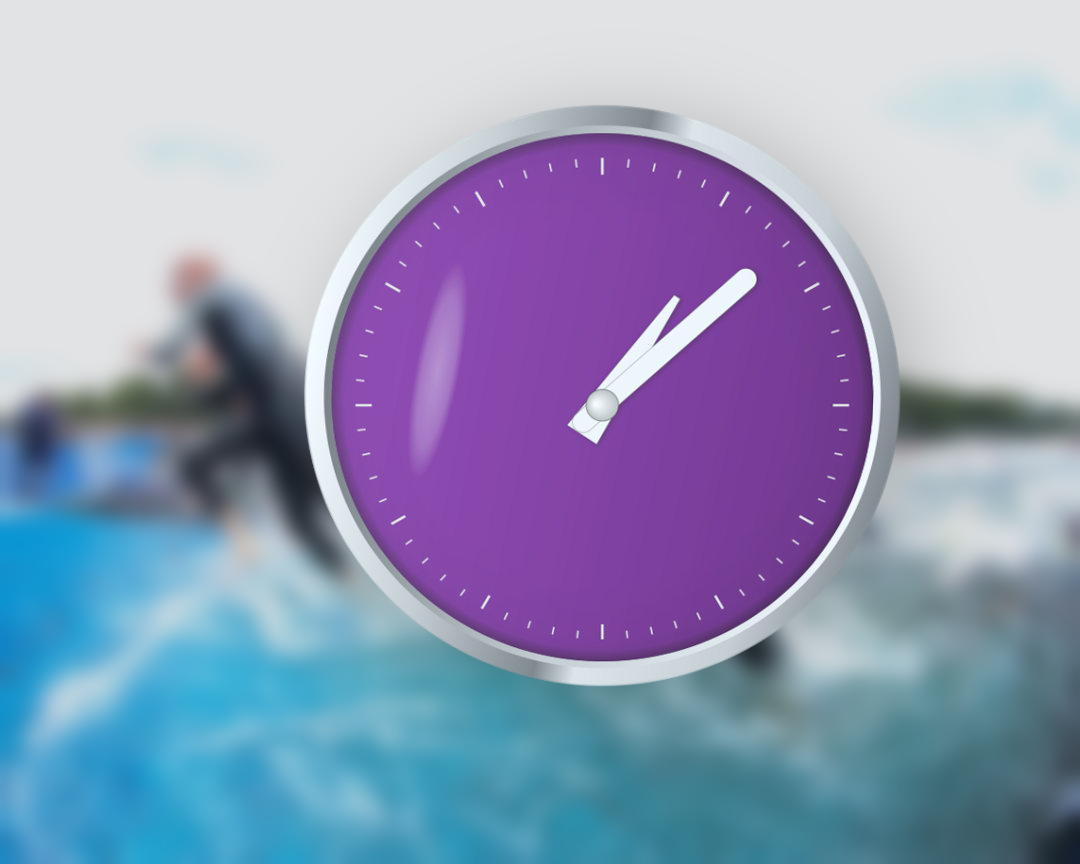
1:08
